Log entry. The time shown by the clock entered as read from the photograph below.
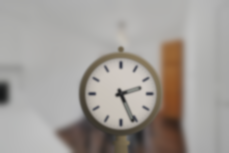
2:26
